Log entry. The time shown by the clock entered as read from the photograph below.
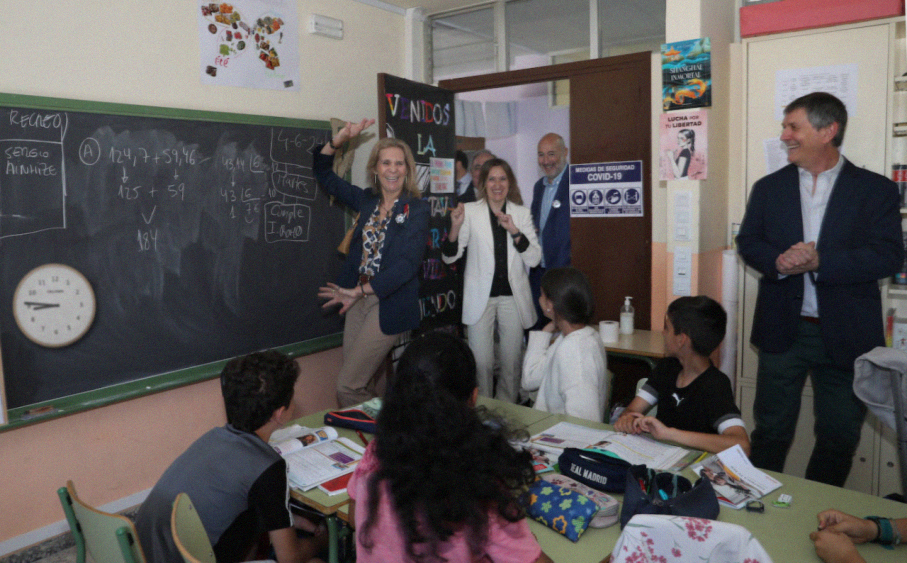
8:46
